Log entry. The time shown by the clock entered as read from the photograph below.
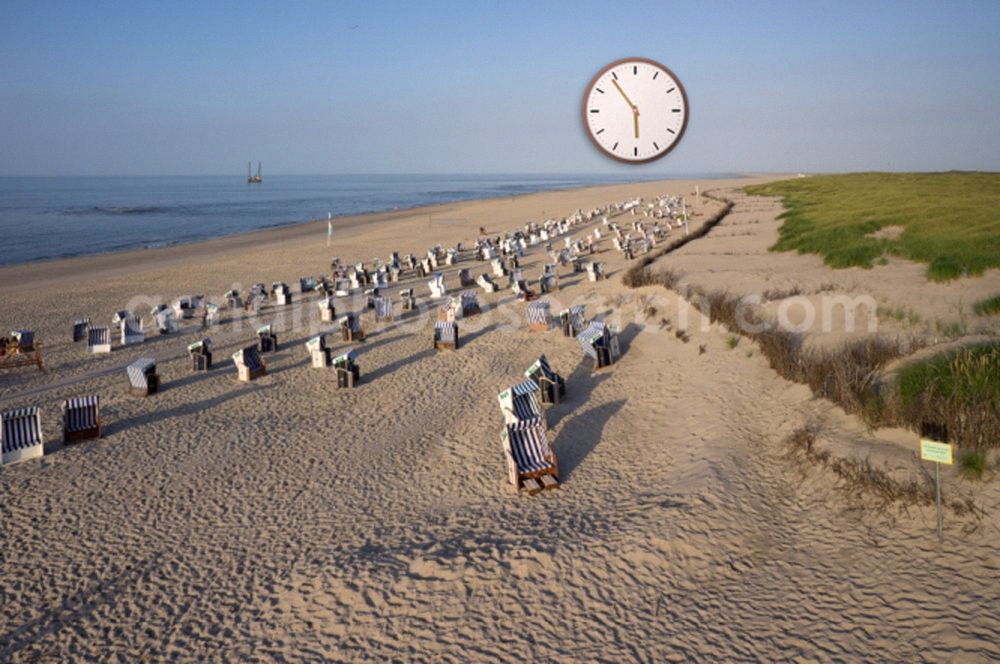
5:54
